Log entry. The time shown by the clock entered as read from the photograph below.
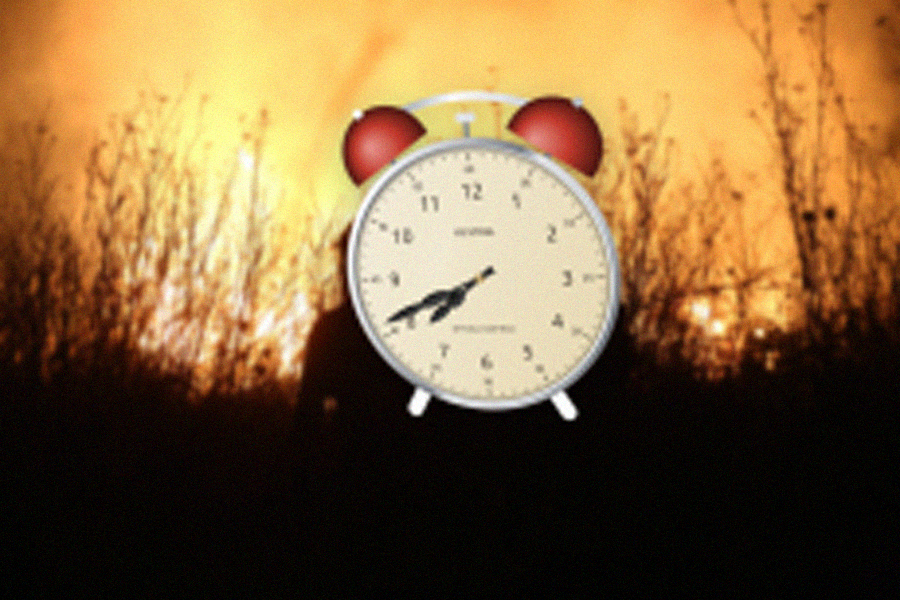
7:41
